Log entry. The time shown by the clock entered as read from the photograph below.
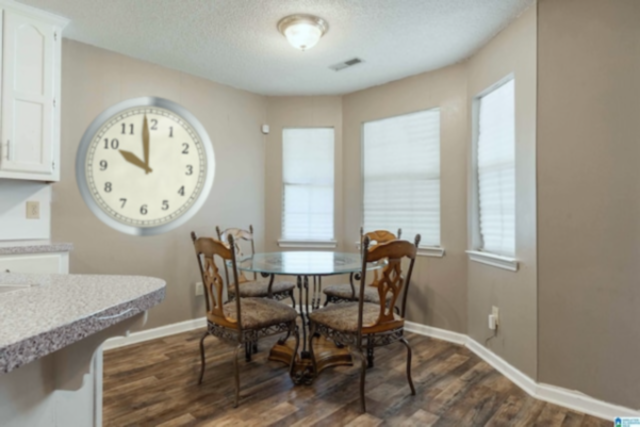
9:59
